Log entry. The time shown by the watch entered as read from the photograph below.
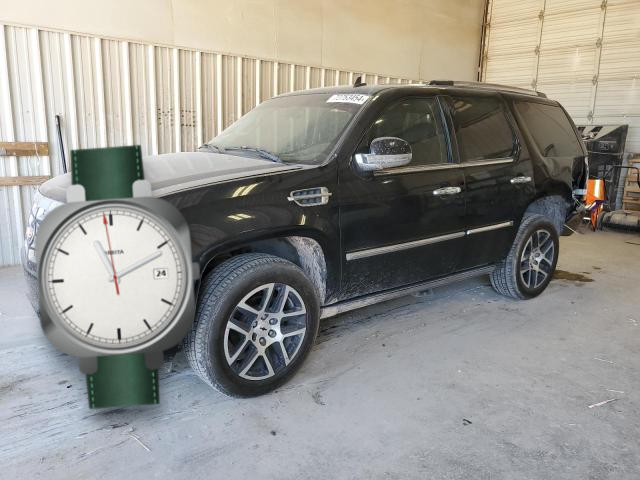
11:10:59
